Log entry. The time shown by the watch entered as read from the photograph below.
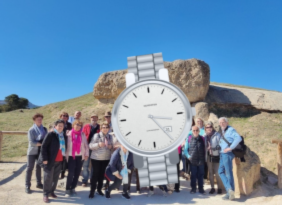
3:24
